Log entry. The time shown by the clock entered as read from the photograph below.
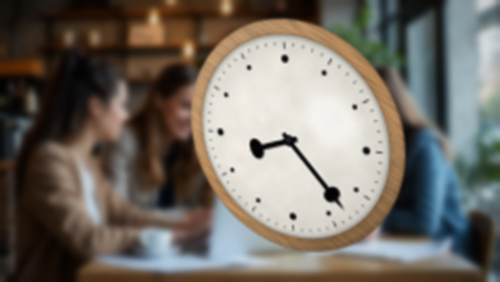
8:23
